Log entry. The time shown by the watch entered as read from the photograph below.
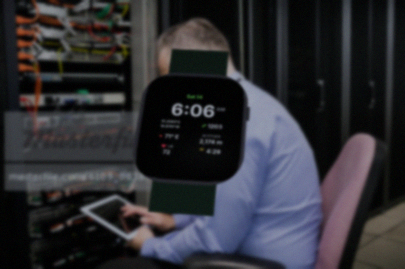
6:06
